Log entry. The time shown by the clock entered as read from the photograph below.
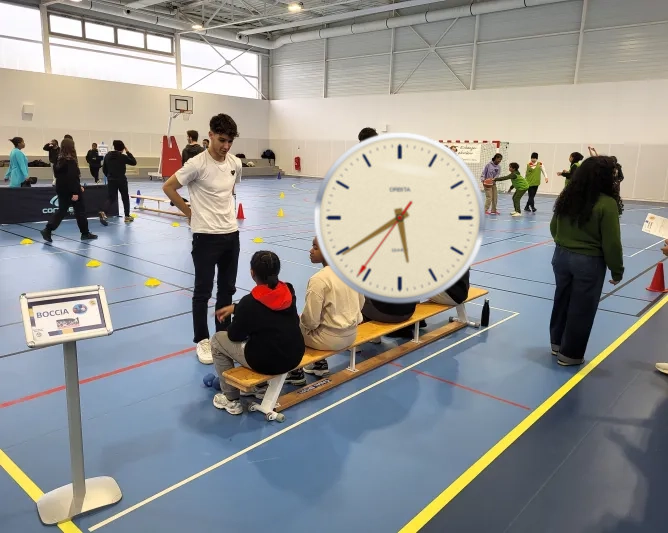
5:39:36
